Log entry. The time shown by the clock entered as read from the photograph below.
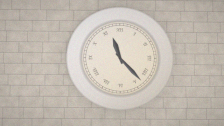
11:23
